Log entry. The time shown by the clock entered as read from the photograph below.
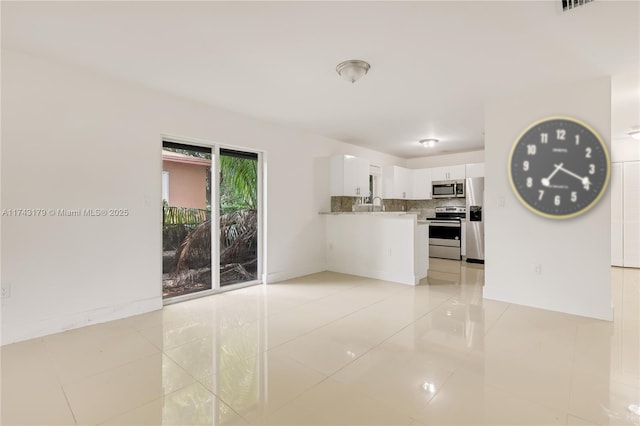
7:19
